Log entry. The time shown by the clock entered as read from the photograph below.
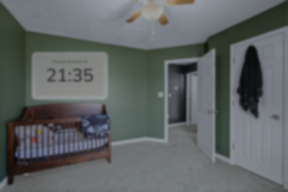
21:35
